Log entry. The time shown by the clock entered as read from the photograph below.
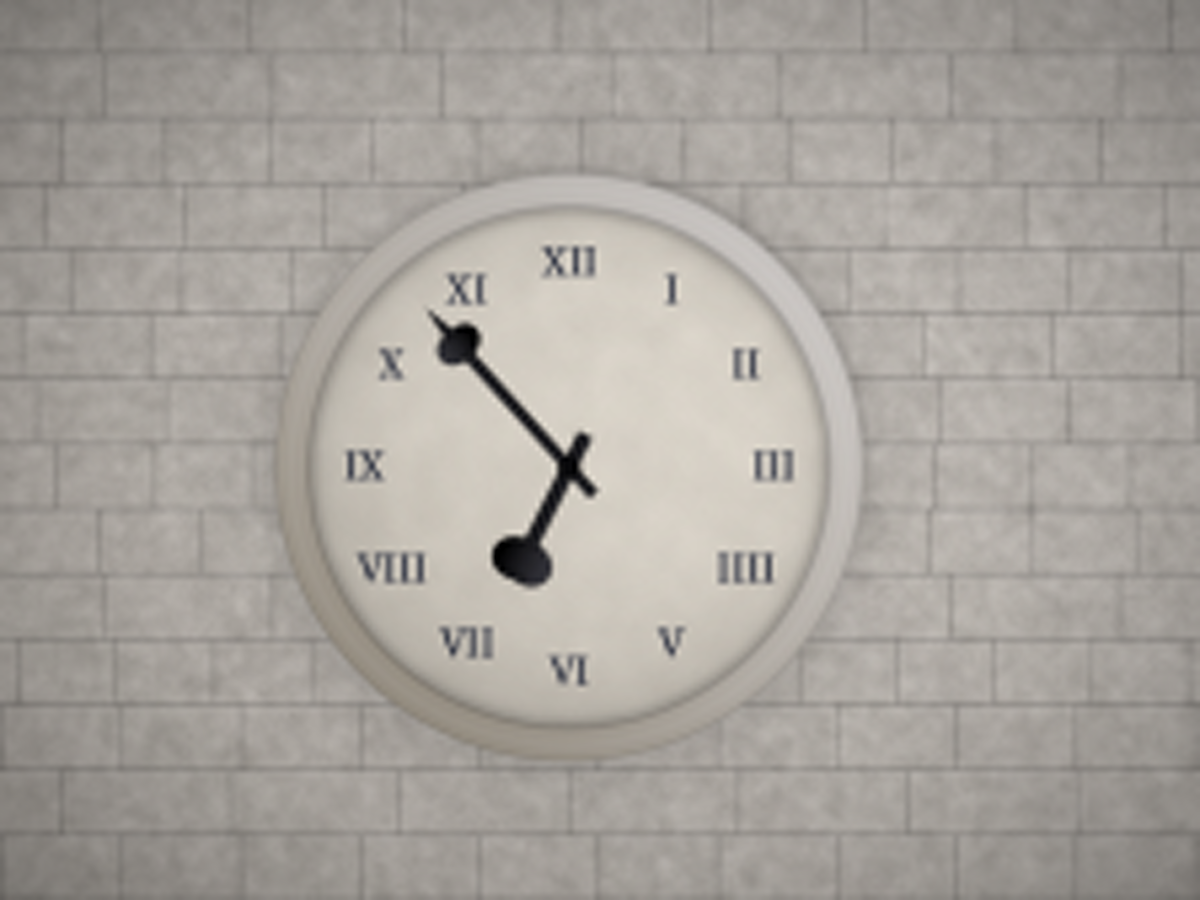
6:53
